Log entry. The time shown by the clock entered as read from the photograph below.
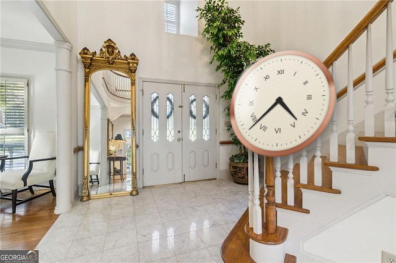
4:38
